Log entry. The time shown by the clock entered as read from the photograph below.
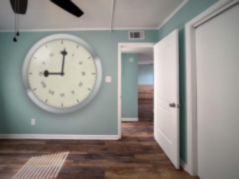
9:01
